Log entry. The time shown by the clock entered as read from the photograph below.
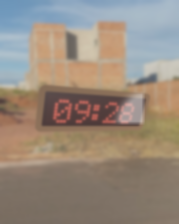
9:28
